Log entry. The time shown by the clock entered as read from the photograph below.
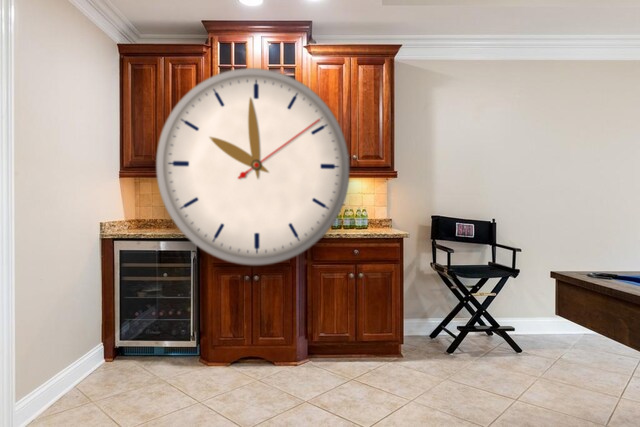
9:59:09
